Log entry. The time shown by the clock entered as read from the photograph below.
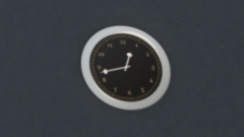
12:43
